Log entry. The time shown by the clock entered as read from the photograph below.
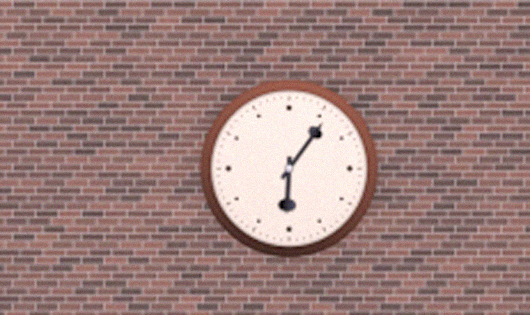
6:06
